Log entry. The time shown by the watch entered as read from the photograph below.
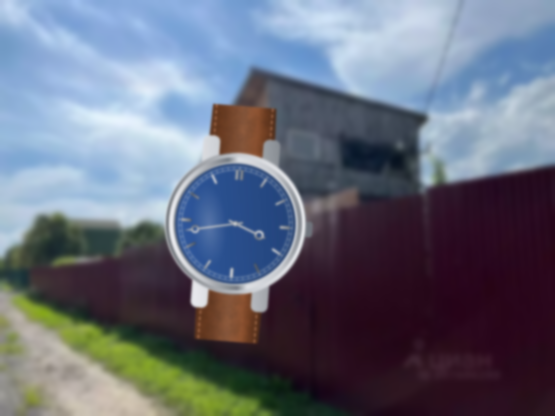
3:43
